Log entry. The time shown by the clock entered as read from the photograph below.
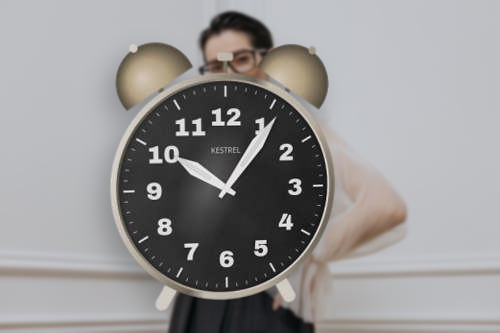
10:06
